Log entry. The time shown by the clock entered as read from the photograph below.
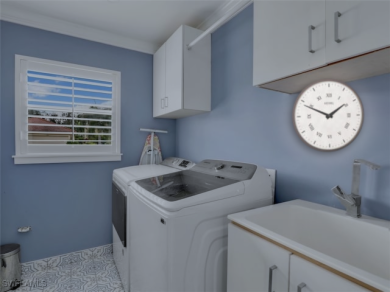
1:49
